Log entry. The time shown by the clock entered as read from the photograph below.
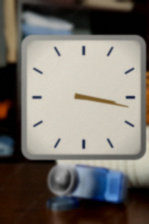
3:17
